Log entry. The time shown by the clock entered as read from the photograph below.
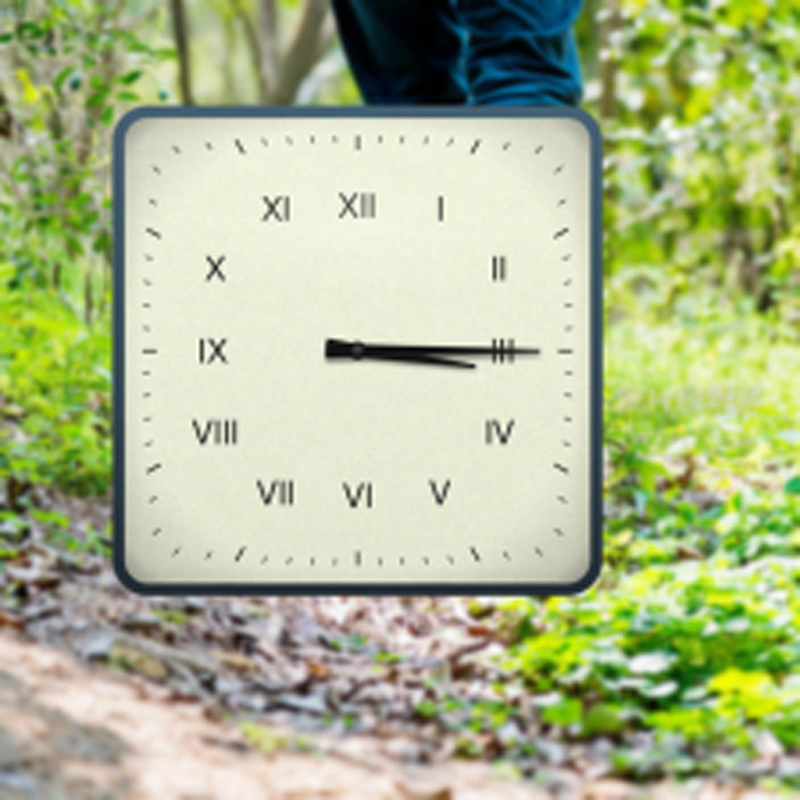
3:15
